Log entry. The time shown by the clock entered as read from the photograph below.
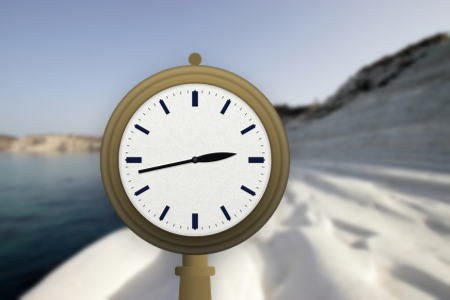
2:43
